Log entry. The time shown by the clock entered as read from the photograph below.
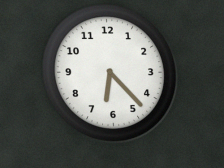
6:23
